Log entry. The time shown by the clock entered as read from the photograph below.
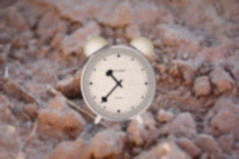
10:37
